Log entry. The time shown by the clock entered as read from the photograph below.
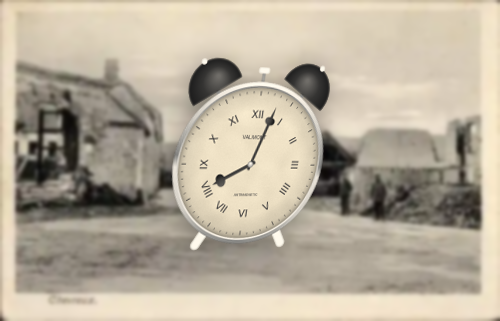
8:03
